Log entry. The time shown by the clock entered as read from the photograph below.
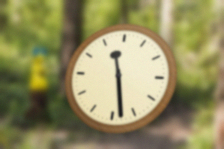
11:28
